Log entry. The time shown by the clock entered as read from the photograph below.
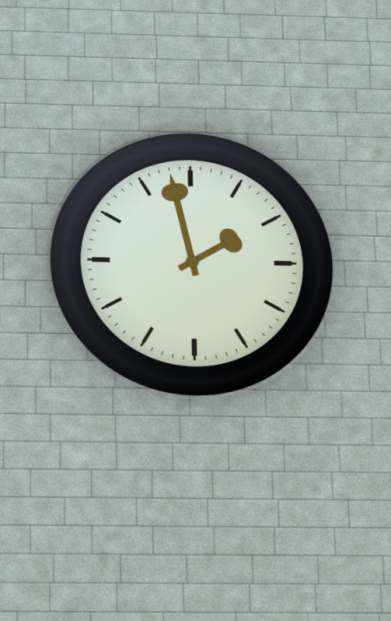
1:58
